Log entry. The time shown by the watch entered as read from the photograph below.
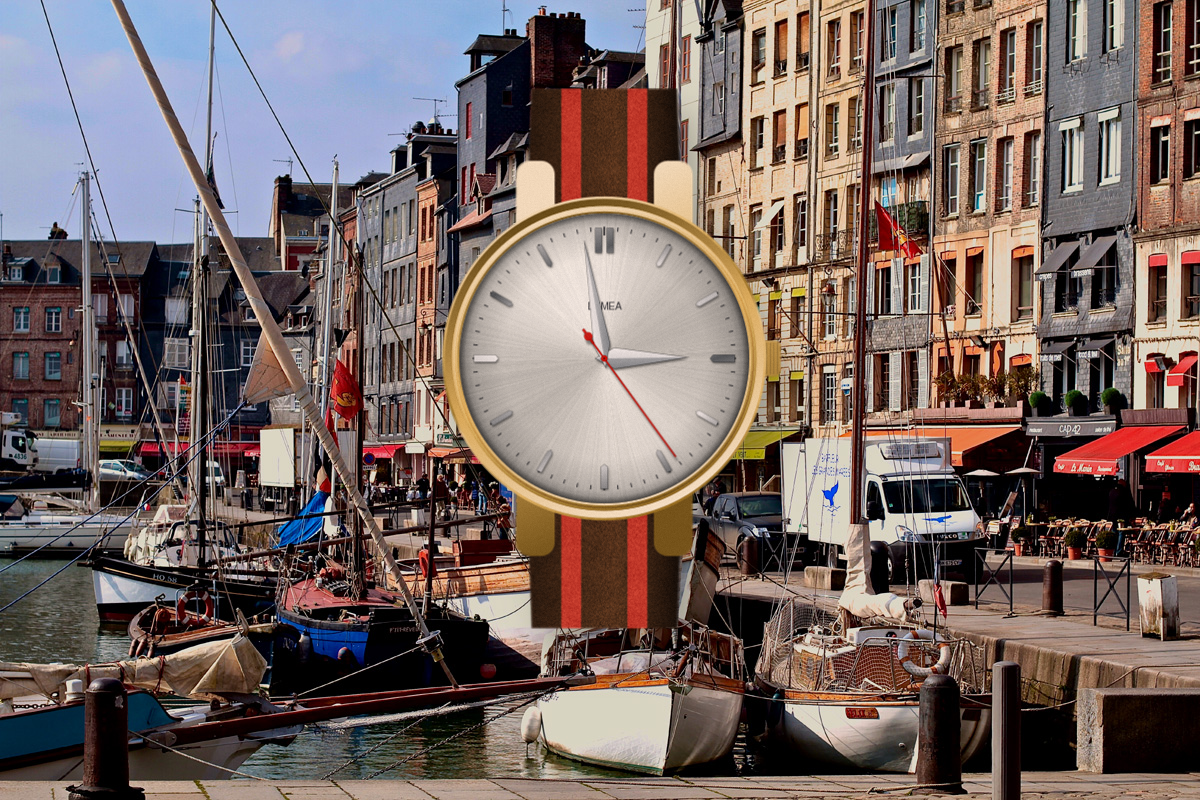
2:58:24
